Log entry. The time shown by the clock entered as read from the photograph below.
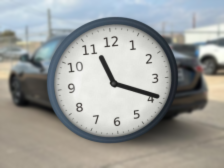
11:19
